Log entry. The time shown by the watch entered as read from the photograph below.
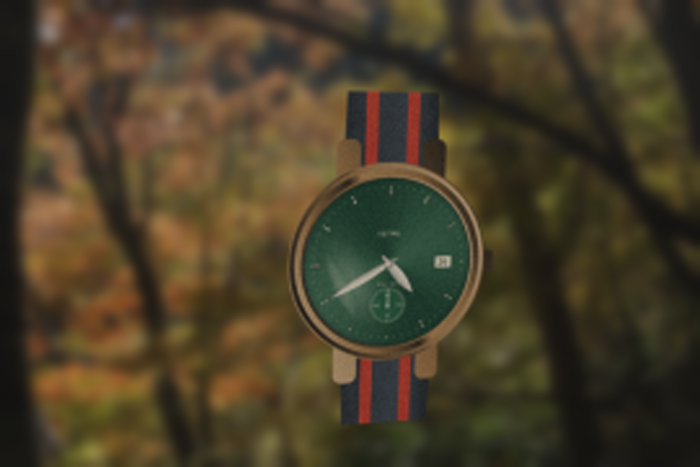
4:40
